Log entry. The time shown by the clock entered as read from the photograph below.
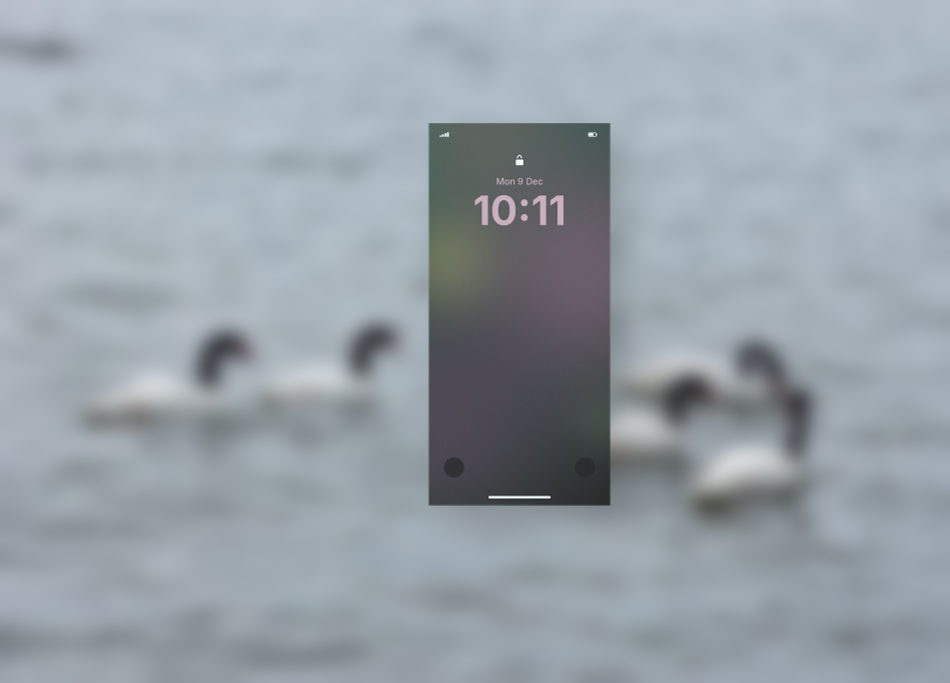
10:11
